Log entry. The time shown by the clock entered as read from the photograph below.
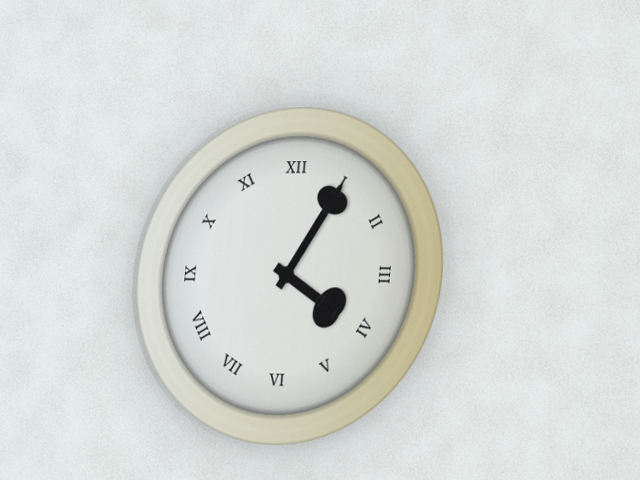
4:05
